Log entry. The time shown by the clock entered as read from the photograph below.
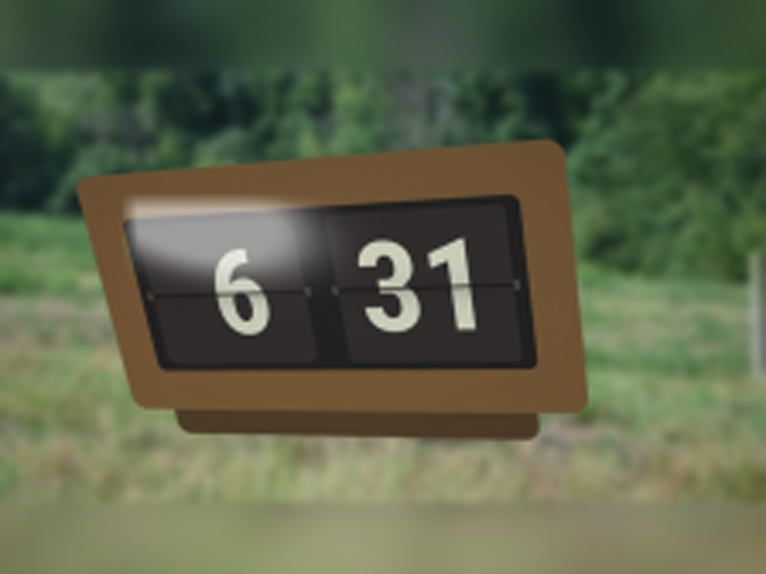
6:31
